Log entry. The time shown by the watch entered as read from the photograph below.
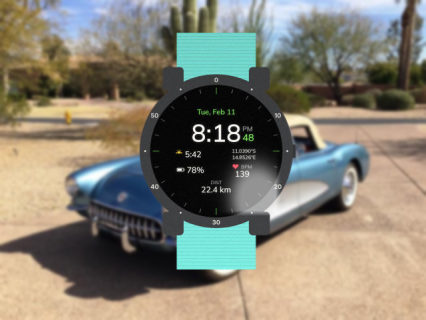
8:18:48
